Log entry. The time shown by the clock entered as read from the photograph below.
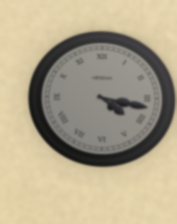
4:17
